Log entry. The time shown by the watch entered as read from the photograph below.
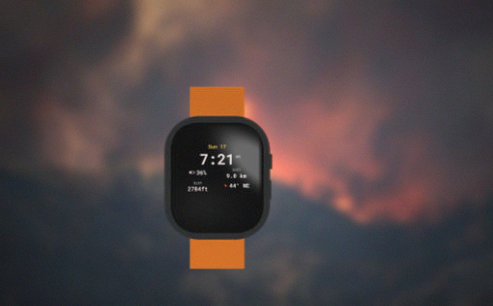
7:21
